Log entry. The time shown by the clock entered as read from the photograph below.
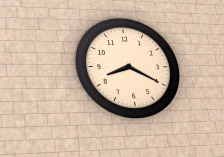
8:20
